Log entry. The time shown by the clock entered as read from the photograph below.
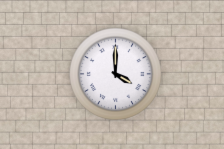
4:00
